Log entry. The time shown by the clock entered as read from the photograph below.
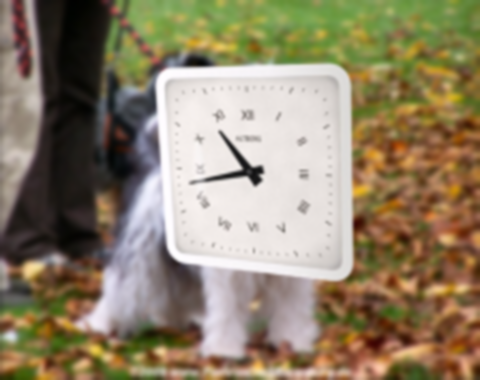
10:43
